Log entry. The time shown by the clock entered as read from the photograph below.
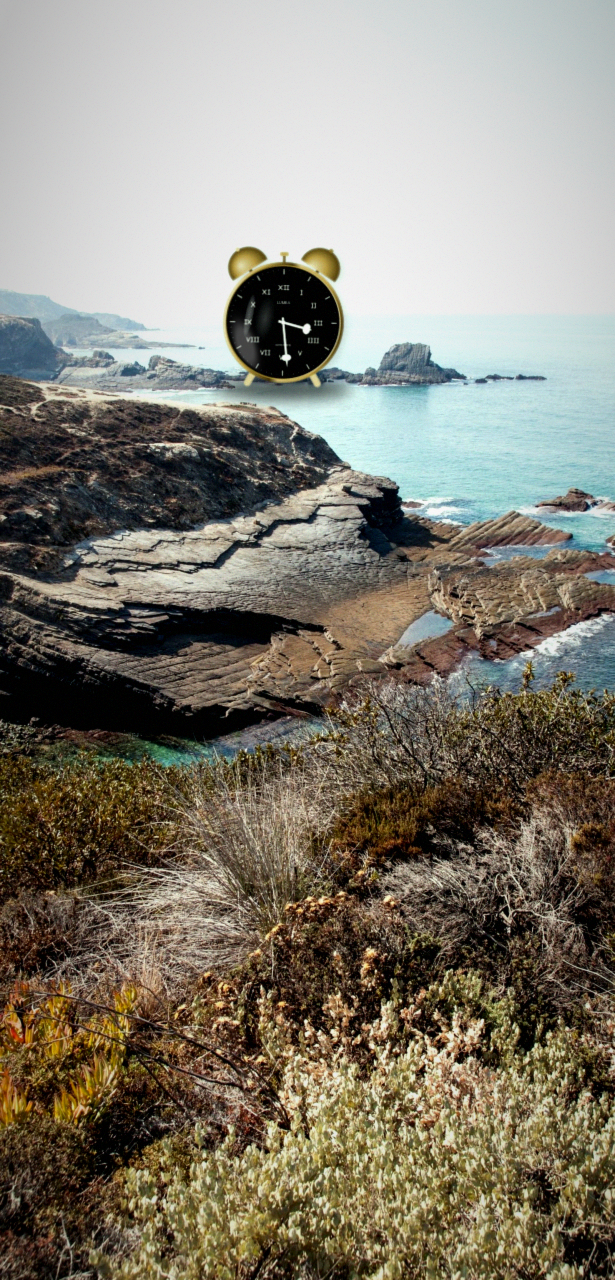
3:29
